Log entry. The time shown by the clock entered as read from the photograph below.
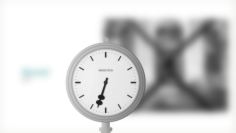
6:33
